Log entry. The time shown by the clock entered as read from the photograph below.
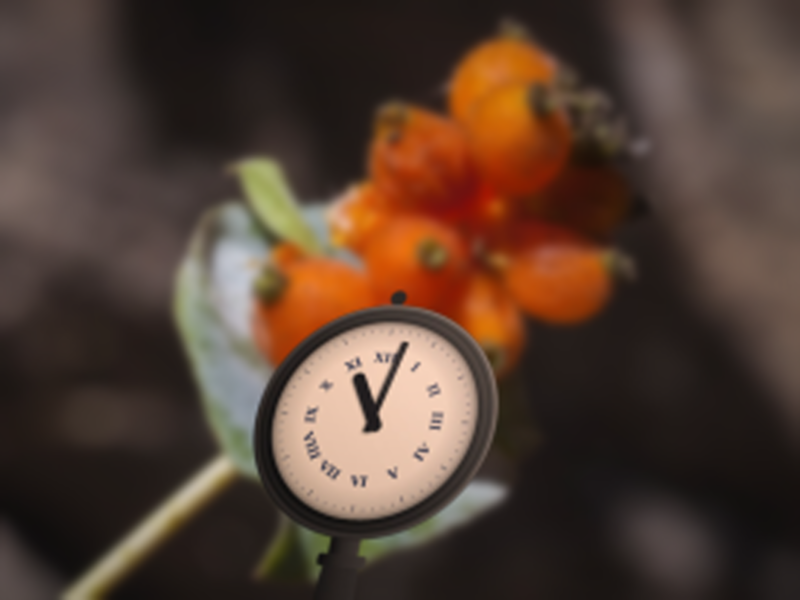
11:02
